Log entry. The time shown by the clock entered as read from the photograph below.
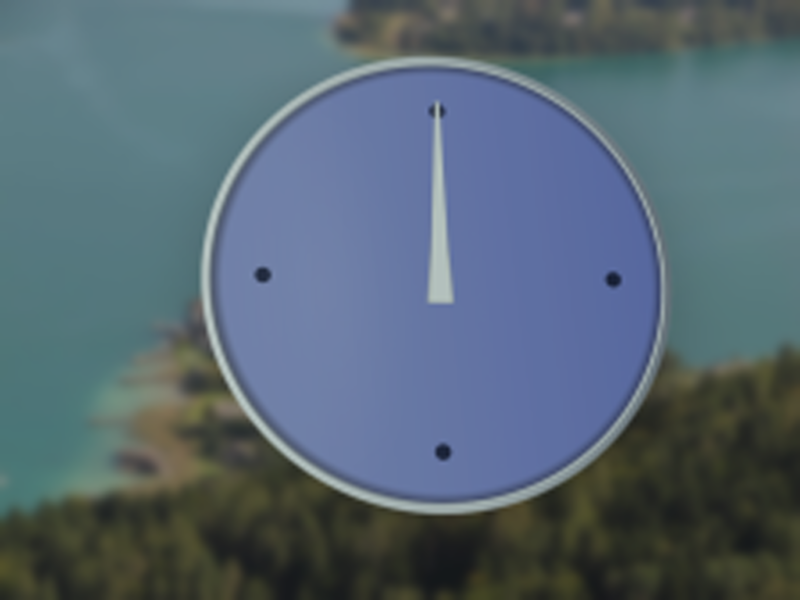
12:00
